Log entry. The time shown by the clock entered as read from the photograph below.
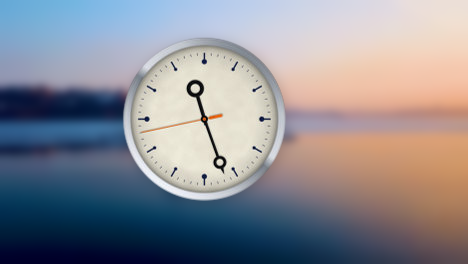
11:26:43
